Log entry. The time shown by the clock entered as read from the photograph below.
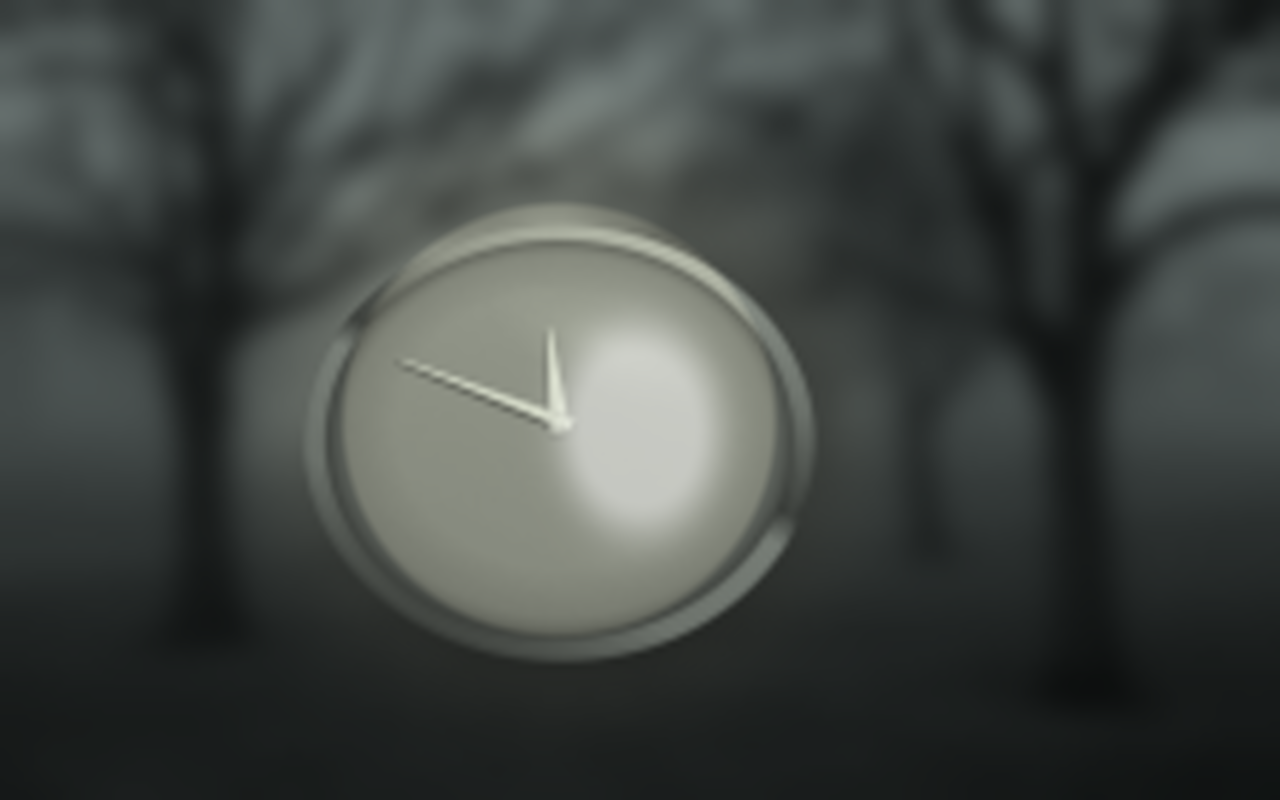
11:49
